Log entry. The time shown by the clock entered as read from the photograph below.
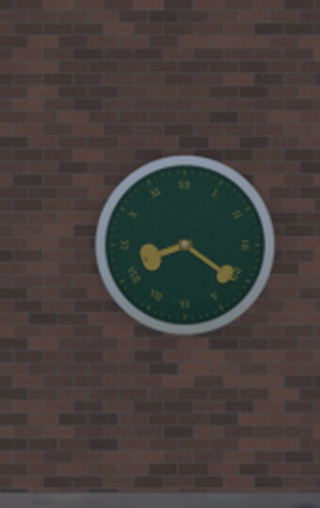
8:21
